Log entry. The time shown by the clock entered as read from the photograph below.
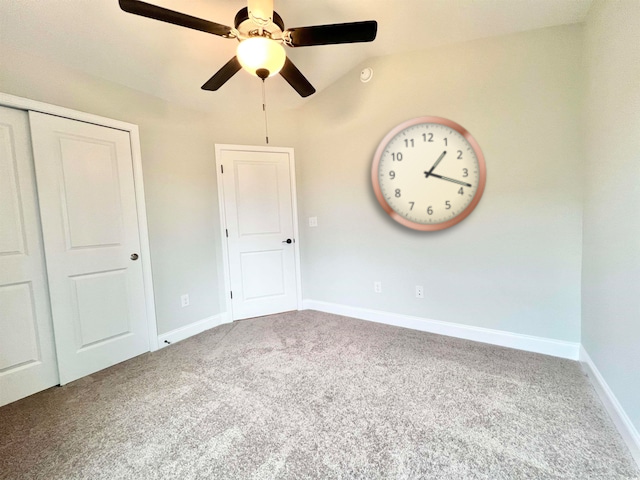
1:18
